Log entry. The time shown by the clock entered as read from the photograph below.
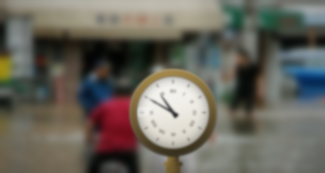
10:50
